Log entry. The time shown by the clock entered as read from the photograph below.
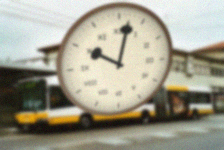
10:02
